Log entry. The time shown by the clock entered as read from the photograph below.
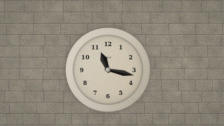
11:17
